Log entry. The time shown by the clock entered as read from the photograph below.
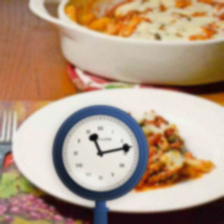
11:13
